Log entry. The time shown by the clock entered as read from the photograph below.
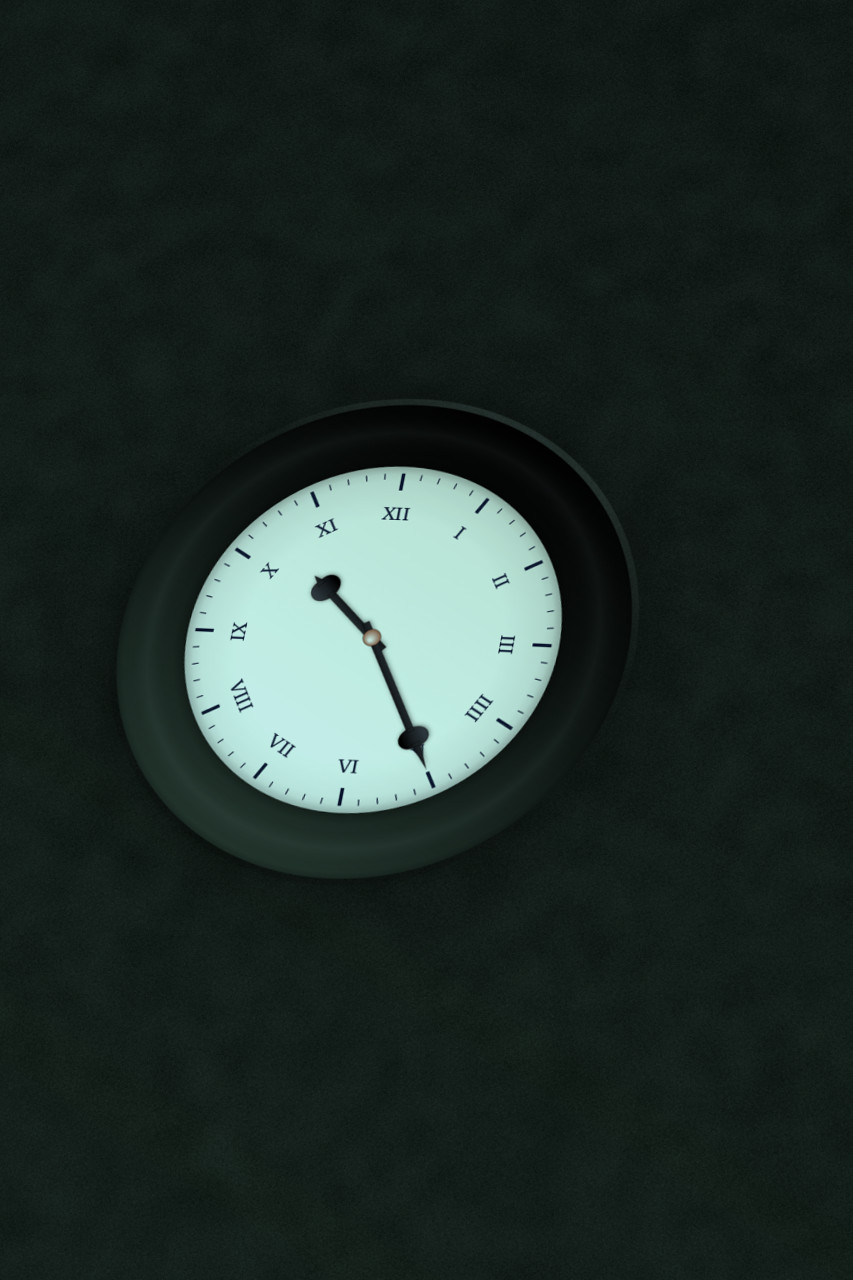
10:25
